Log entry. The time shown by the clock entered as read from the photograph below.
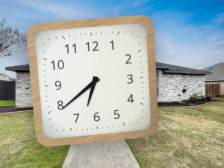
6:39
